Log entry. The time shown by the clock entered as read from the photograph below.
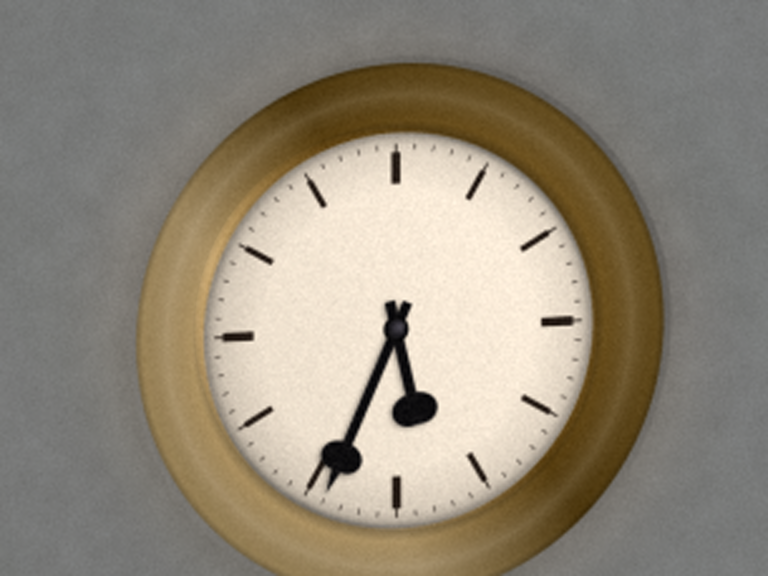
5:34
